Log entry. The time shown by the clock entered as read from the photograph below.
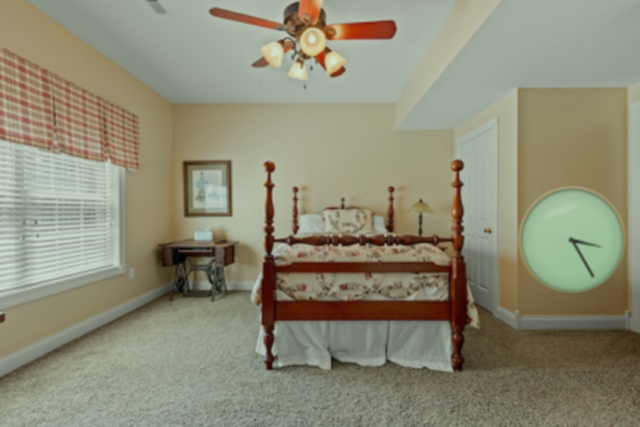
3:25
